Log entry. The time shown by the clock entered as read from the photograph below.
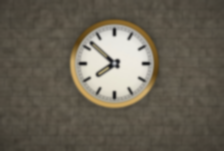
7:52
